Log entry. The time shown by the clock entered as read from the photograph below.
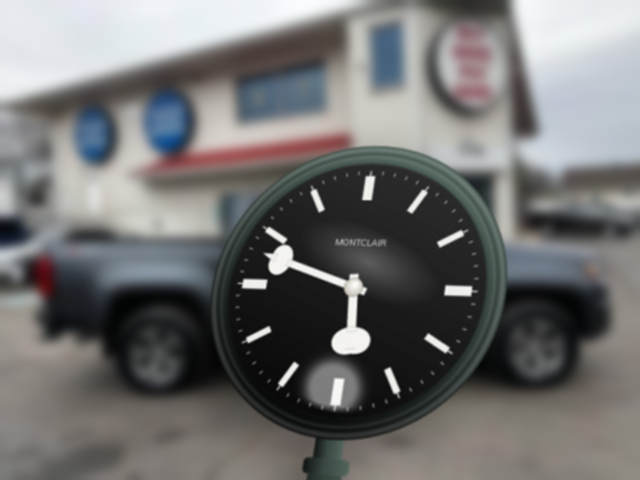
5:48
